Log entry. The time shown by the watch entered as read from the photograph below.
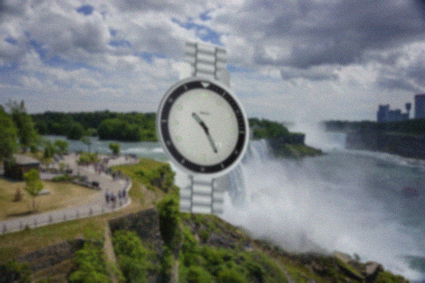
10:25
